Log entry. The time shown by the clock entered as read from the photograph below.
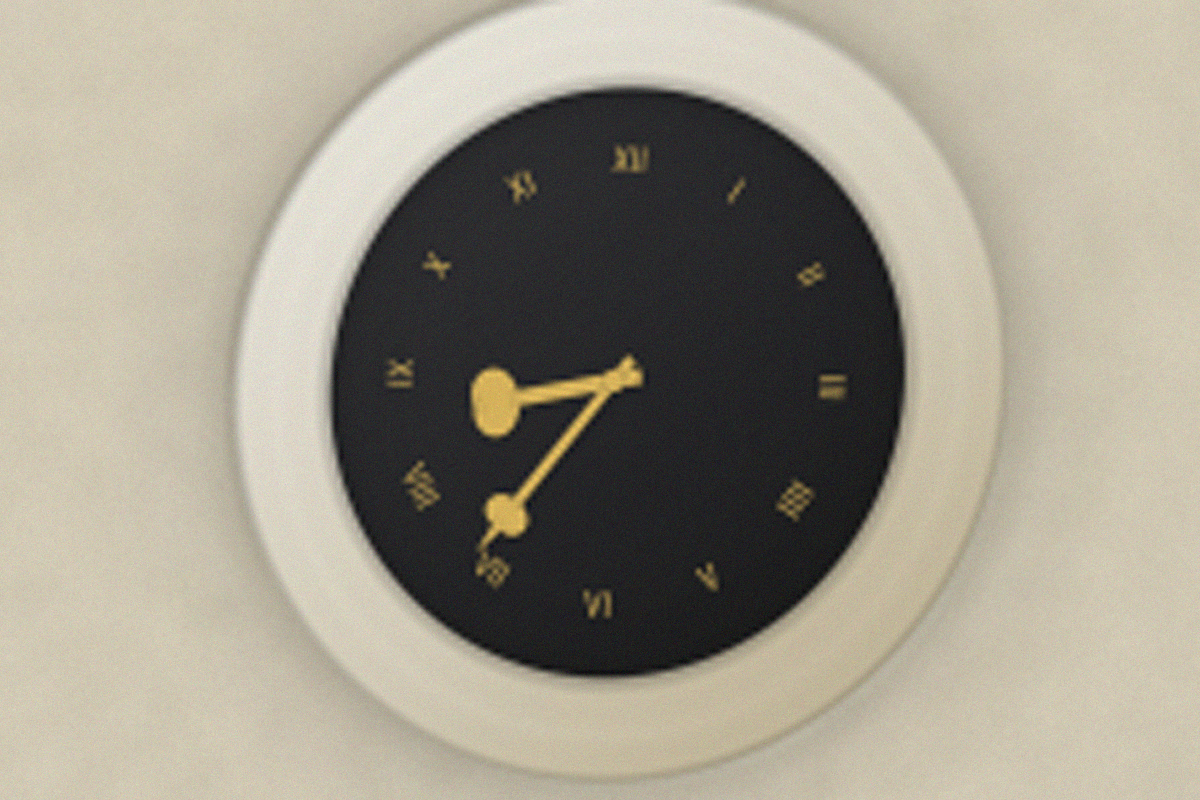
8:36
